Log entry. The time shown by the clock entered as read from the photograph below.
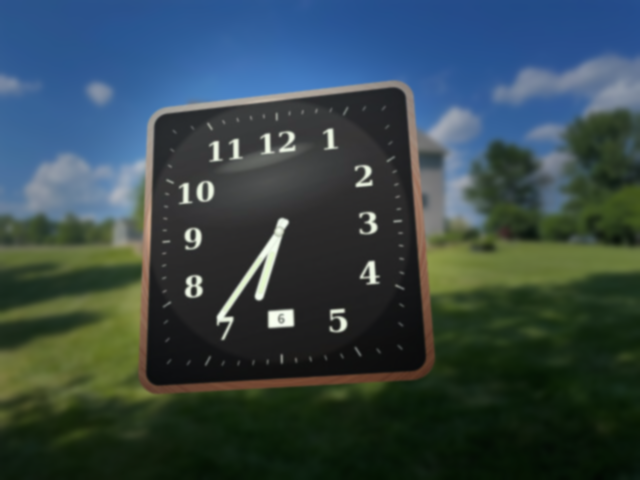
6:36
